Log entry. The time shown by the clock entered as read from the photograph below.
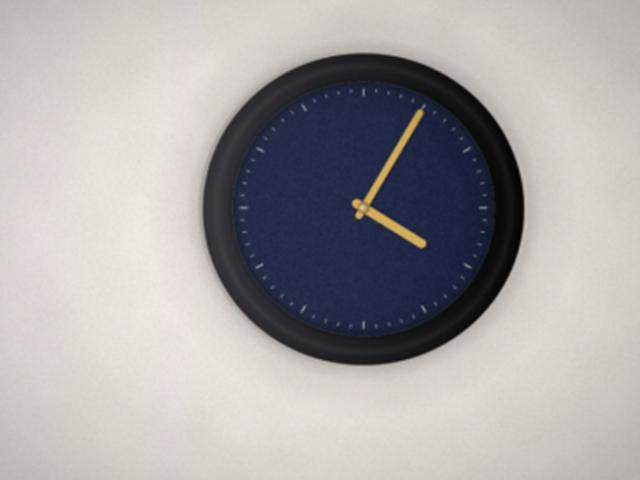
4:05
